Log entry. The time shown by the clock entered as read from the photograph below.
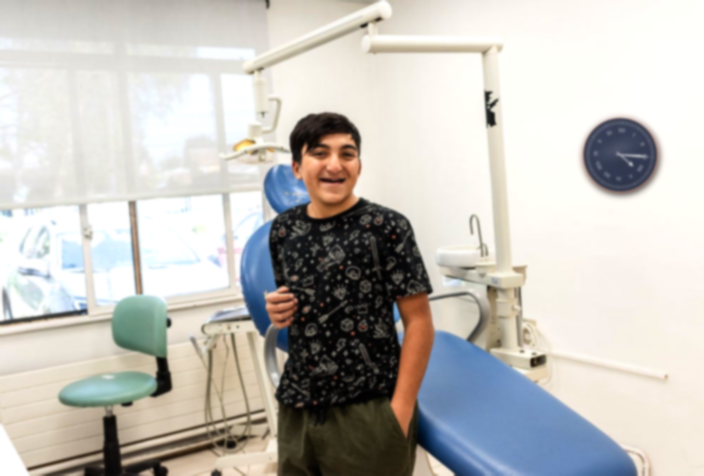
4:15
